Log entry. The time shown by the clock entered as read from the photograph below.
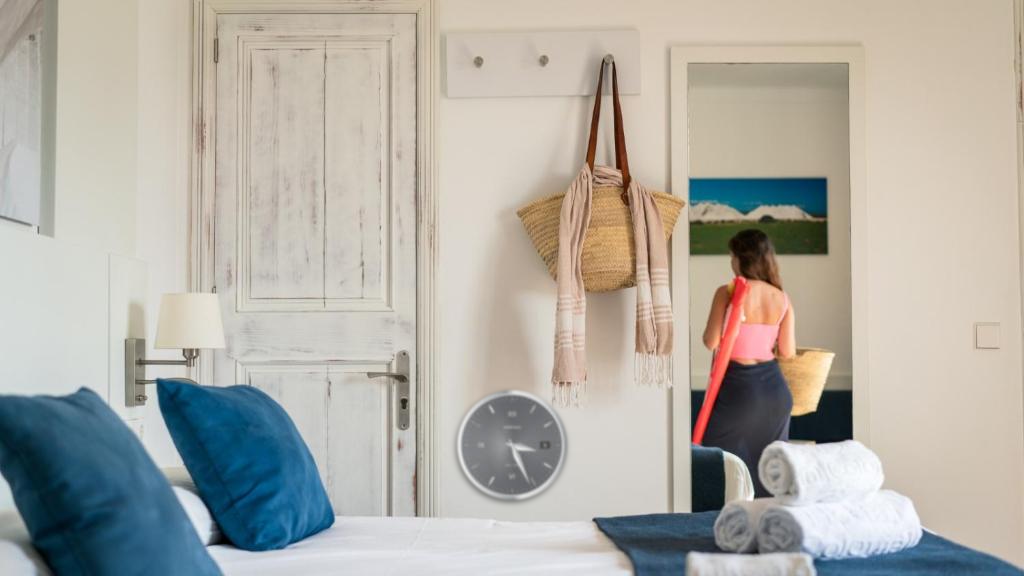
3:26
